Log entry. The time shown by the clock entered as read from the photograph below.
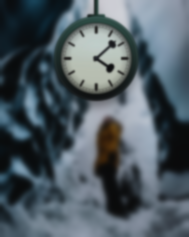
4:08
